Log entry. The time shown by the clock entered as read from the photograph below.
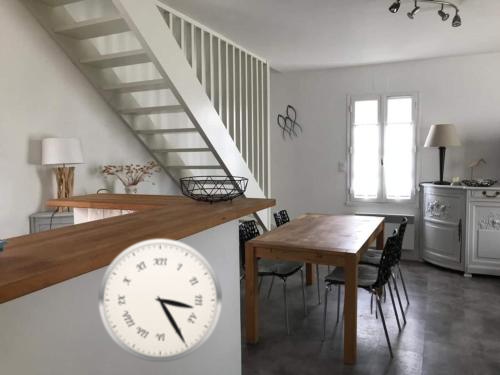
3:25
